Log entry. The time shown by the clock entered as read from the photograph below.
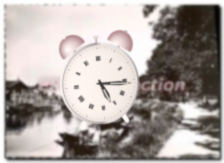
5:16
